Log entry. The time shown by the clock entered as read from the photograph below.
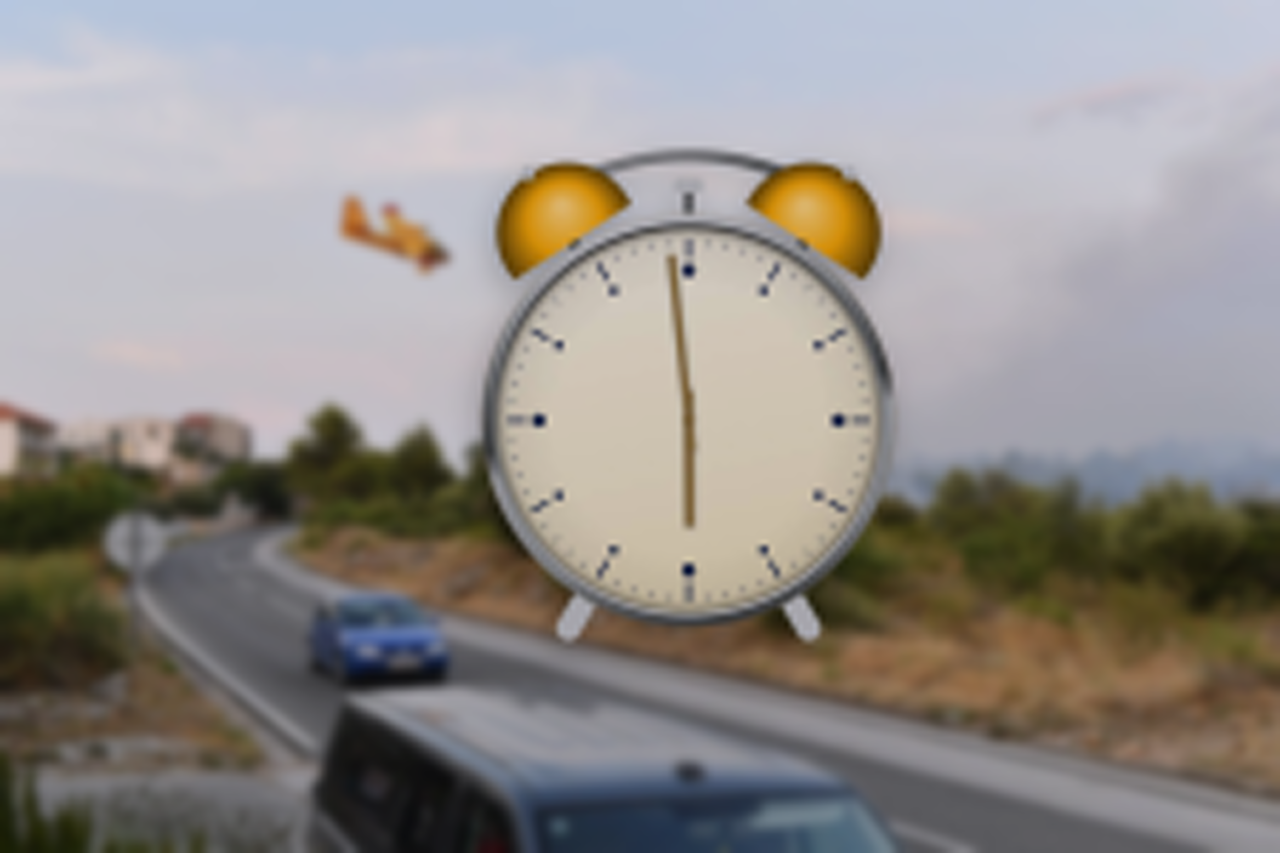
5:59
